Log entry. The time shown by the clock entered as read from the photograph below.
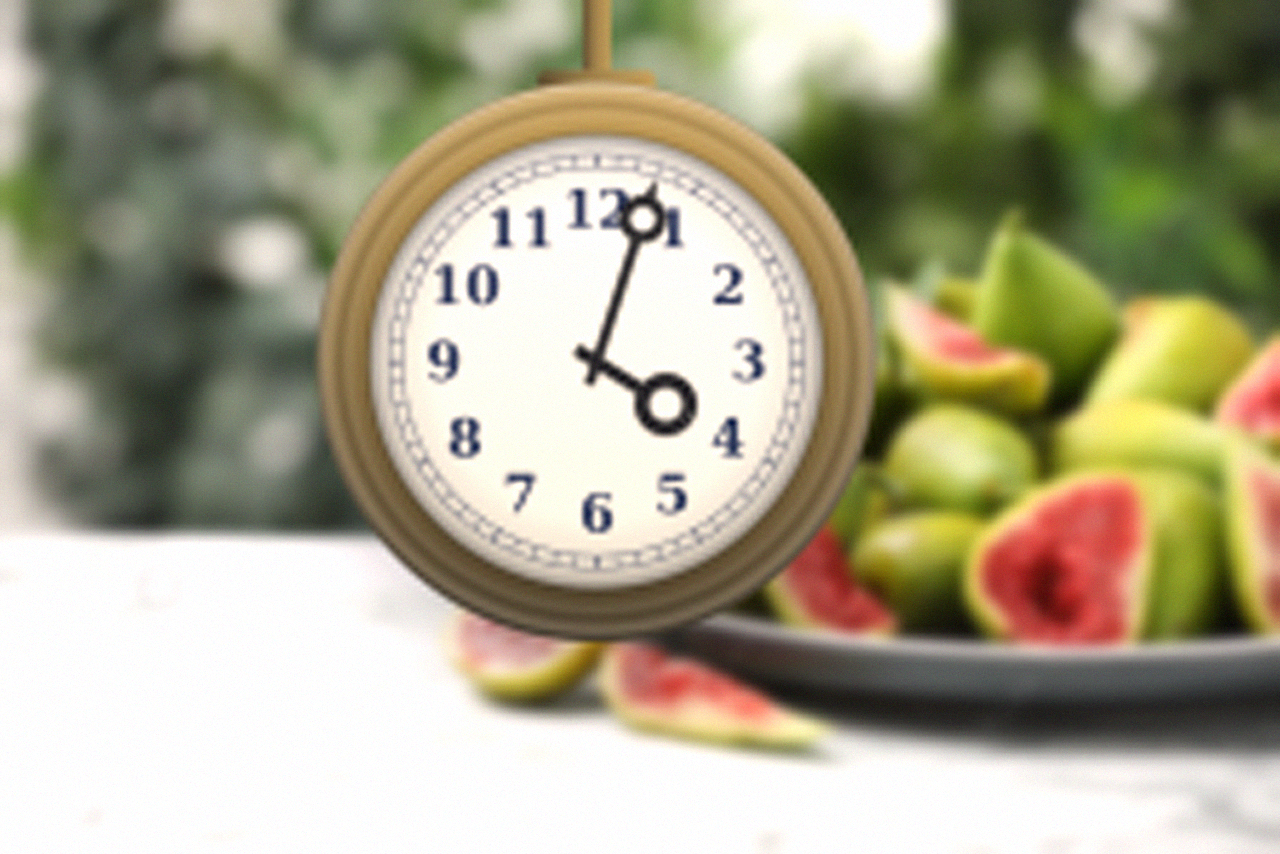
4:03
